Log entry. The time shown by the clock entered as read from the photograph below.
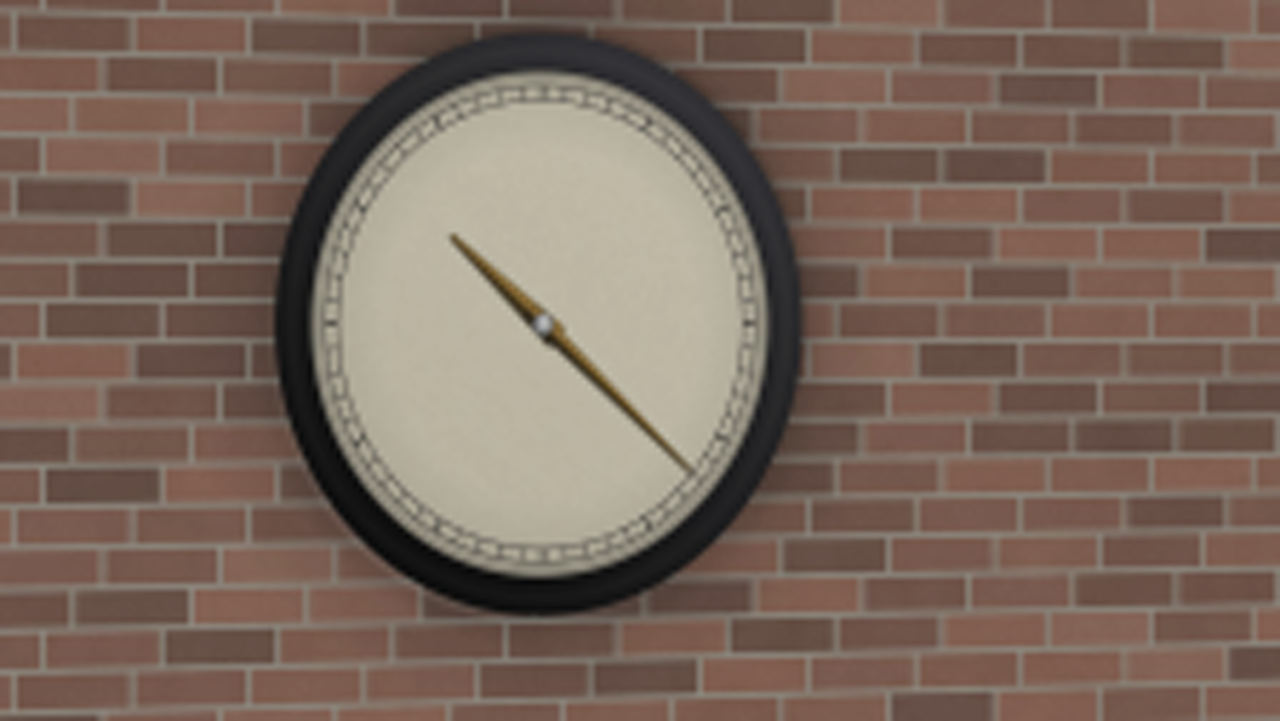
10:22
